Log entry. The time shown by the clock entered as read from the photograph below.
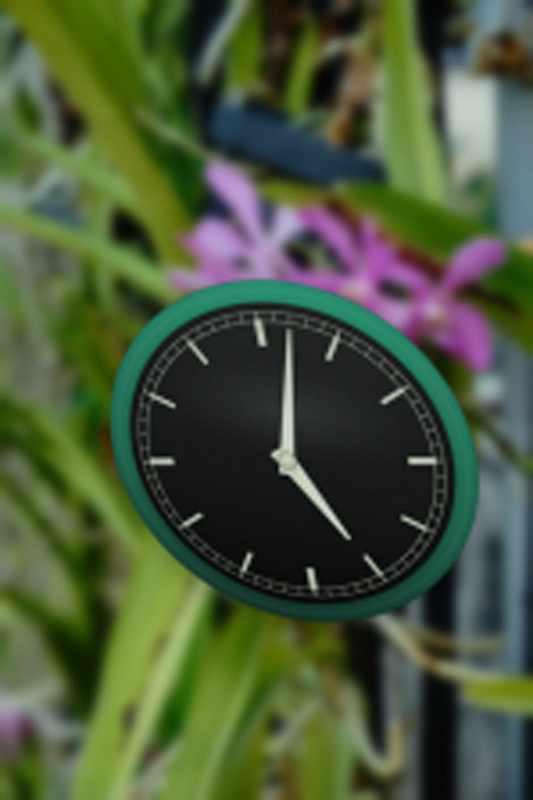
5:02
